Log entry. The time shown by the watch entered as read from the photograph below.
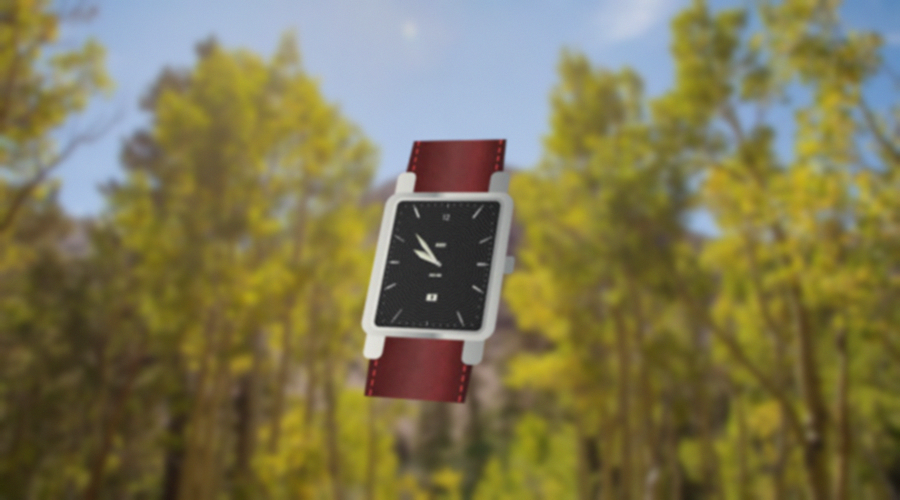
9:53
